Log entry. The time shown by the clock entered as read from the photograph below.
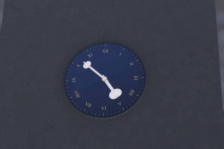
4:52
